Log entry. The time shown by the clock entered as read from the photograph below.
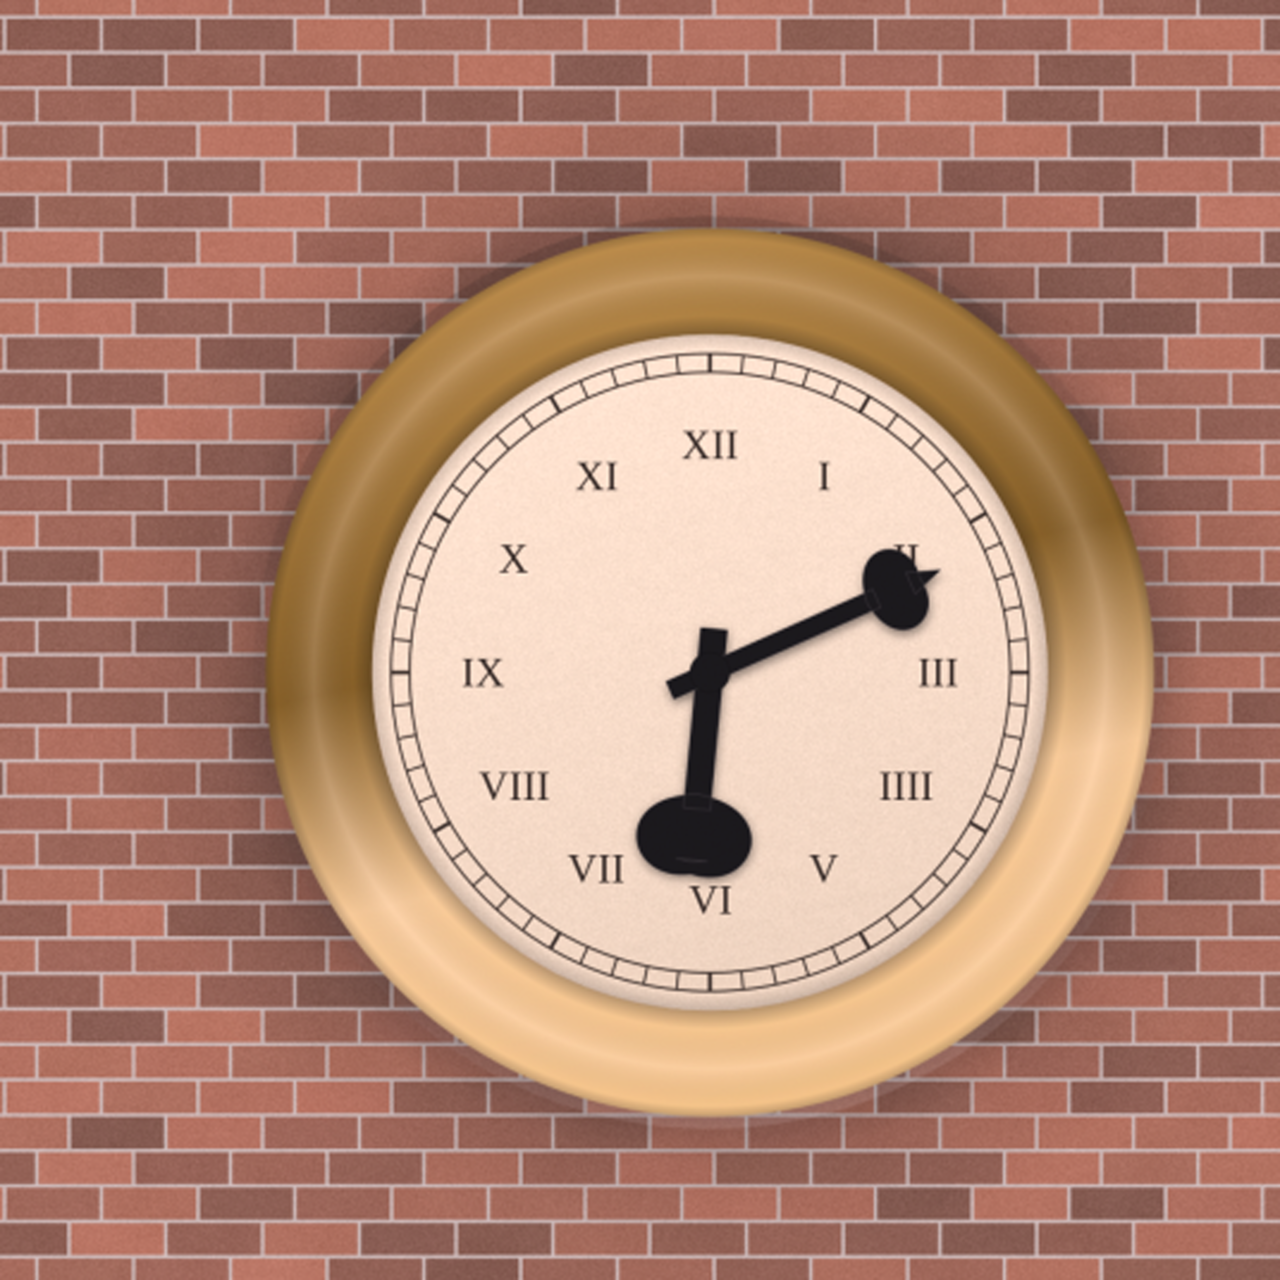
6:11
